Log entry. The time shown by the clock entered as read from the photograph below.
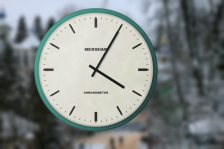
4:05
